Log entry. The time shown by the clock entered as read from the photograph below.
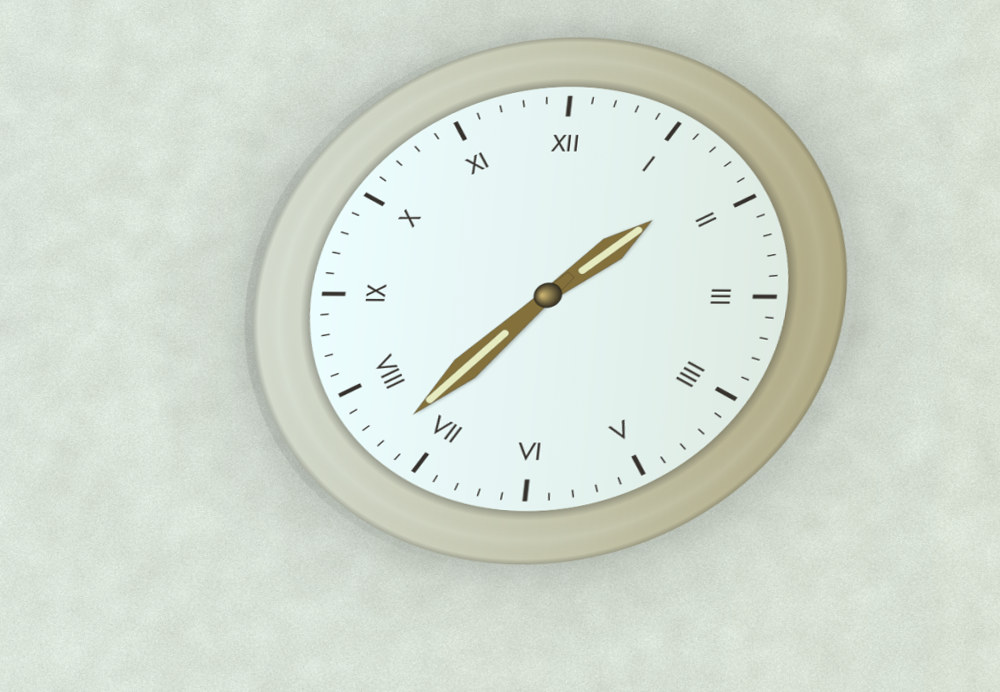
1:37
